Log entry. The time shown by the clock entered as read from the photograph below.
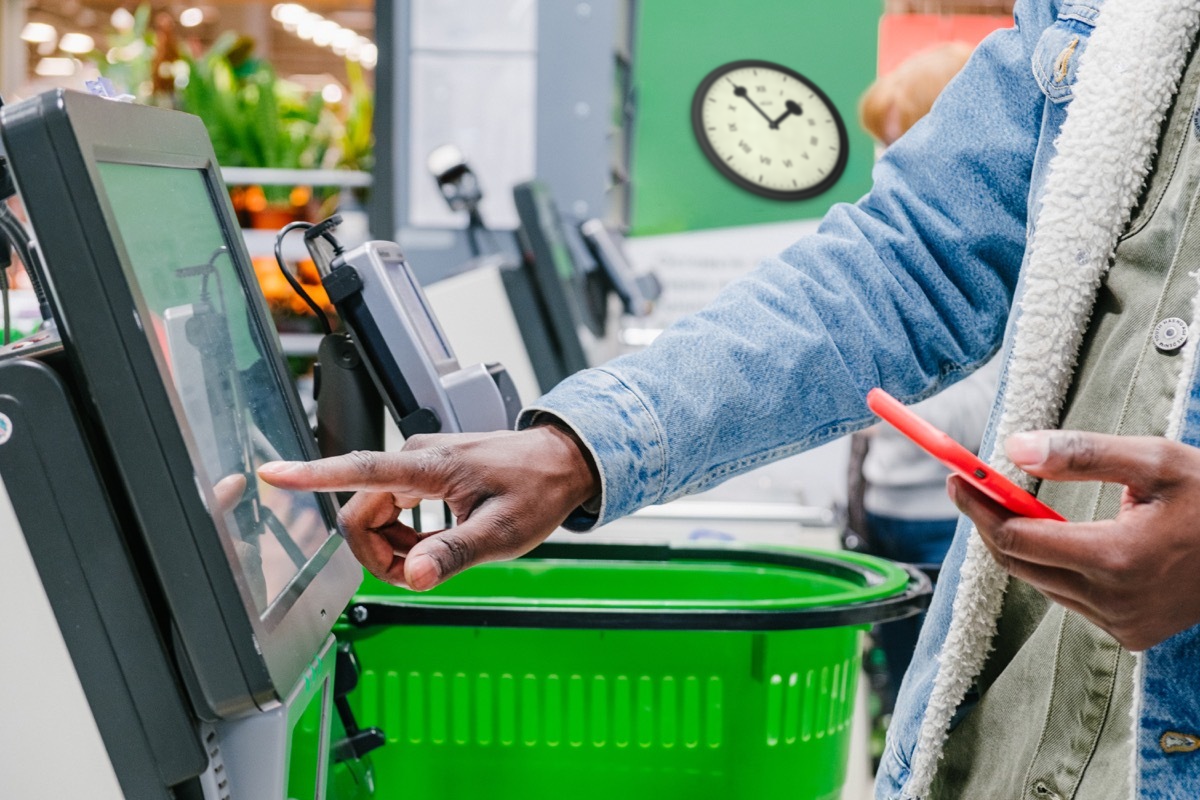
1:55
